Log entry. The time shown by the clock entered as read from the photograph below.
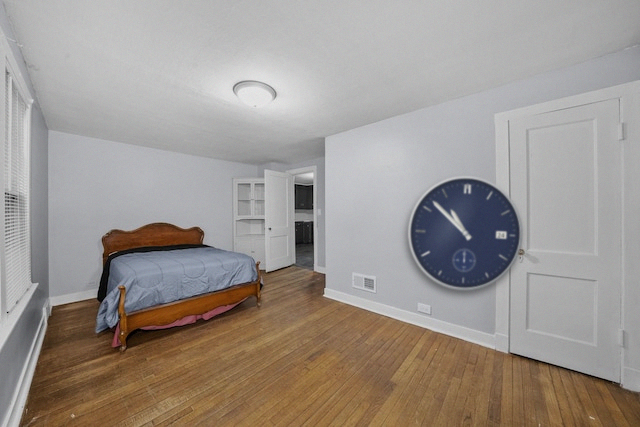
10:52
